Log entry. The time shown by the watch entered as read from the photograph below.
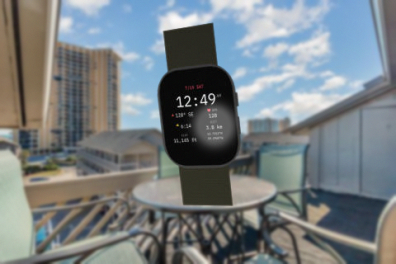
12:49
